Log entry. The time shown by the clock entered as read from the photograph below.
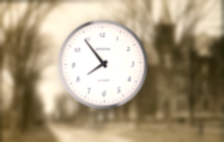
7:54
